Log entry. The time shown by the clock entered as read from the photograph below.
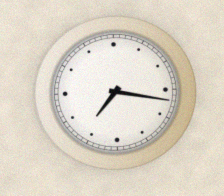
7:17
